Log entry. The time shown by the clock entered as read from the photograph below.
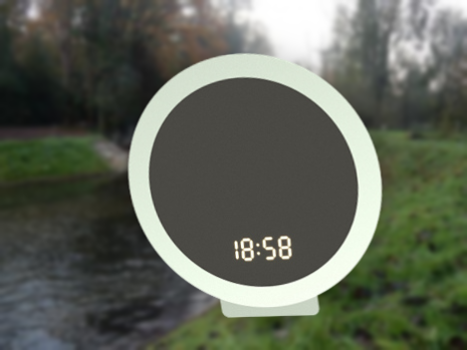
18:58
